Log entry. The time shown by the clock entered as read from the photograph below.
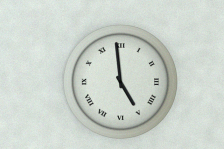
4:59
